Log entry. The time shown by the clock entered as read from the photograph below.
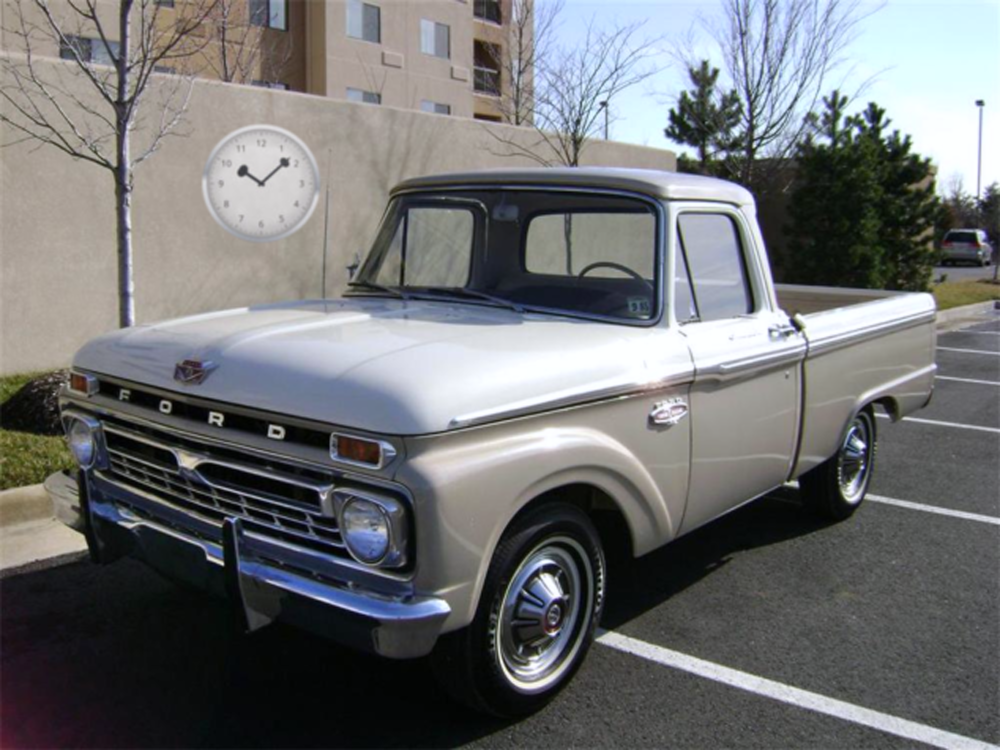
10:08
